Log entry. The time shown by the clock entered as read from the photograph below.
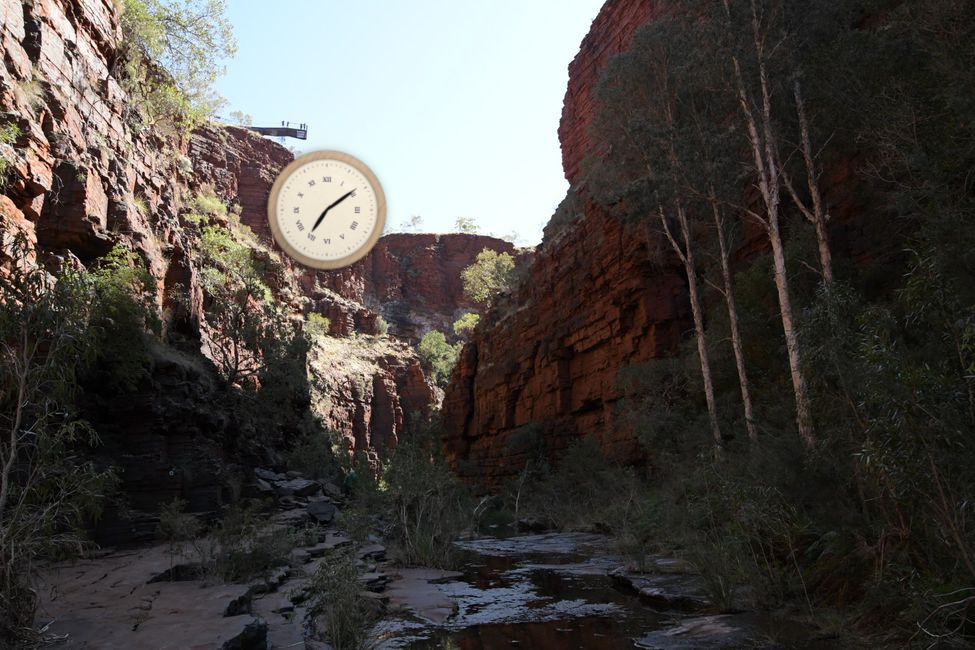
7:09
